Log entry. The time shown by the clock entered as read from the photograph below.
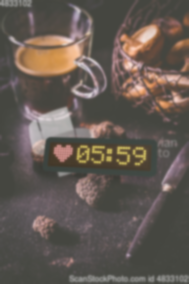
5:59
